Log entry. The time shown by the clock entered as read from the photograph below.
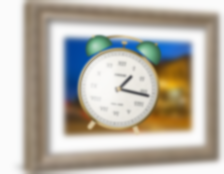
1:16
